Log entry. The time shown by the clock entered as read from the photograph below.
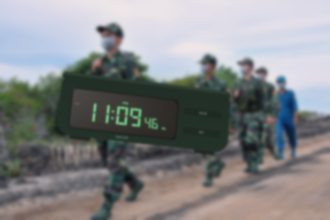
11:09
